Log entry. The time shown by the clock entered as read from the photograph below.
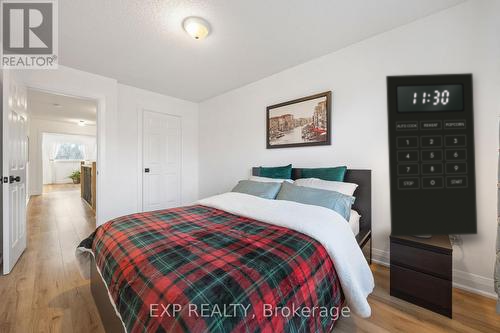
11:30
